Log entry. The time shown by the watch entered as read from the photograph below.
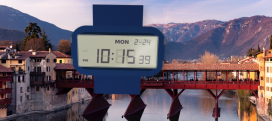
10:15:39
